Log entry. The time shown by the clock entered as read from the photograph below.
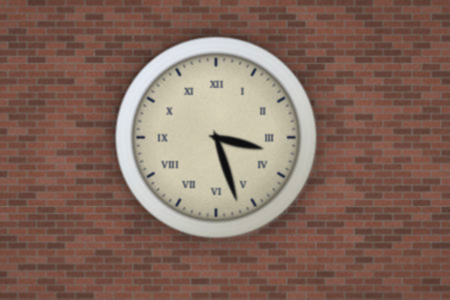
3:27
